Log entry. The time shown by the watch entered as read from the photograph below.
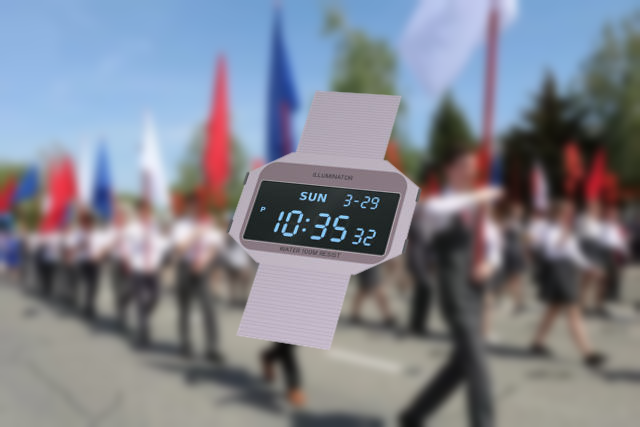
10:35:32
